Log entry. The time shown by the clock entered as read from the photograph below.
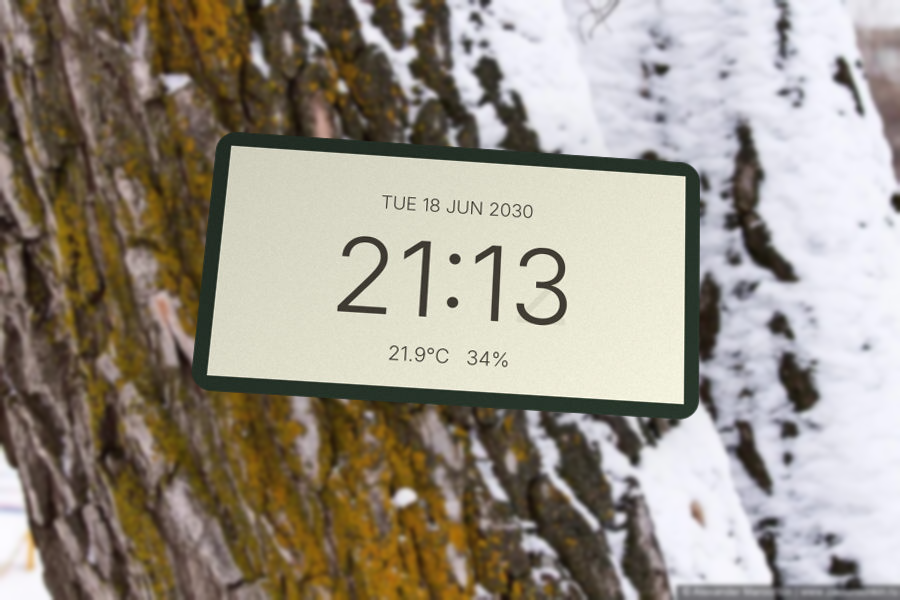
21:13
